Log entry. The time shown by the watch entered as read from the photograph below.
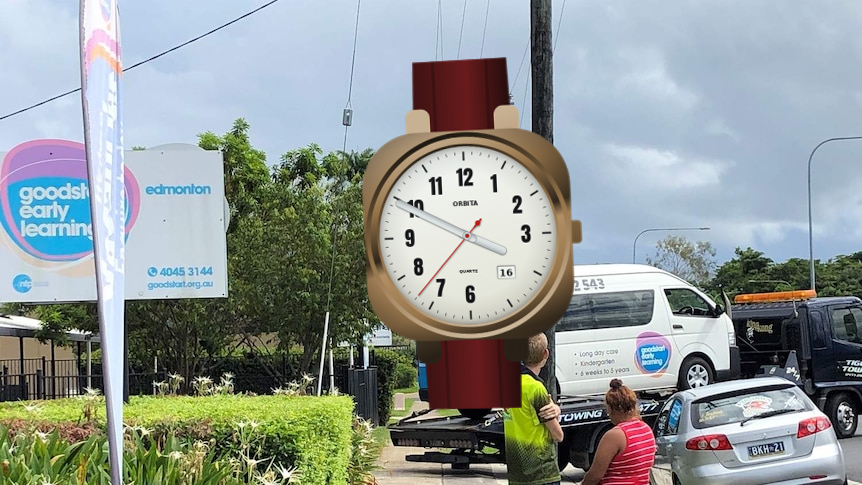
3:49:37
